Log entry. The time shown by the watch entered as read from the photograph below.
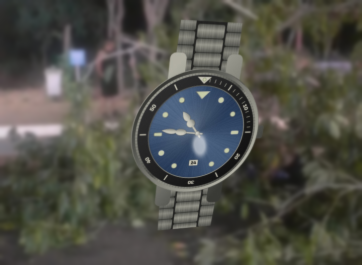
10:46
